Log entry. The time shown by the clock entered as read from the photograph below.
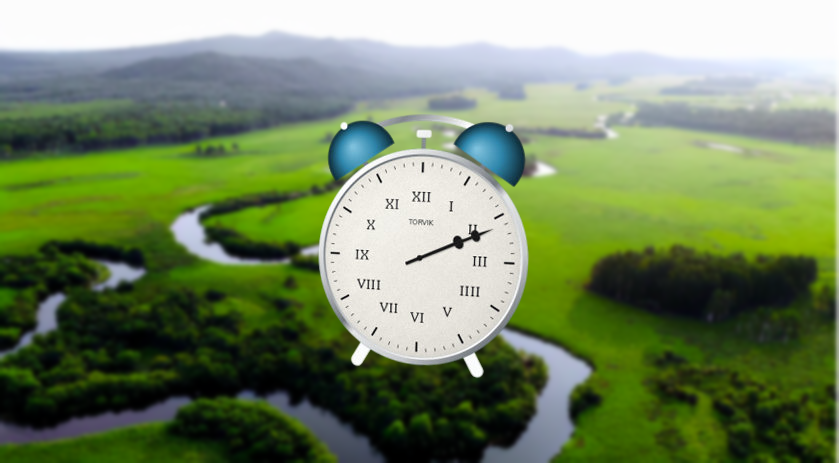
2:11
